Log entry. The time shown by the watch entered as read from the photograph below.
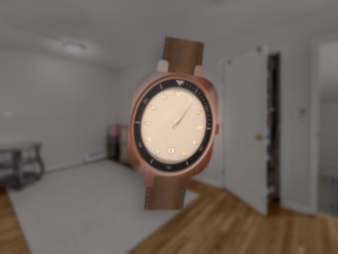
1:06
